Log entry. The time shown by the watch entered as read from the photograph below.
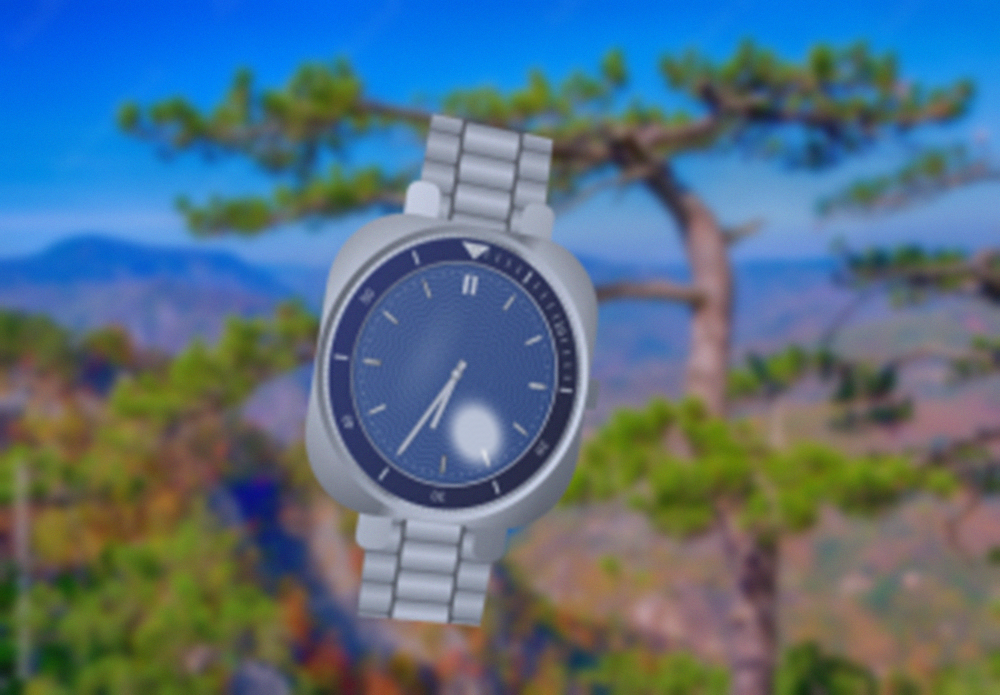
6:35
